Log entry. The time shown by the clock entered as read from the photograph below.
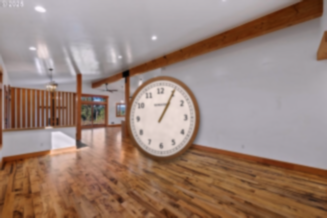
1:05
